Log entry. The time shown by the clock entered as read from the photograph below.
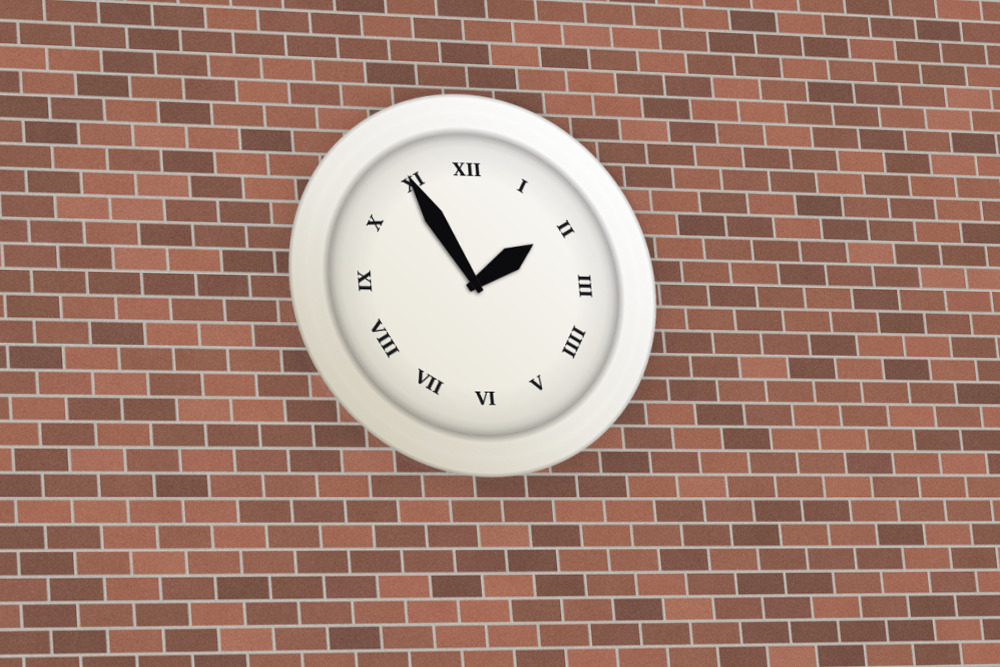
1:55
